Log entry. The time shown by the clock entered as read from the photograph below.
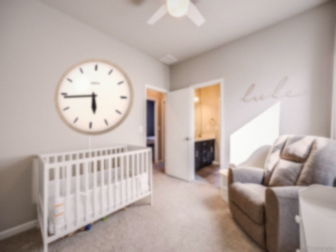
5:44
